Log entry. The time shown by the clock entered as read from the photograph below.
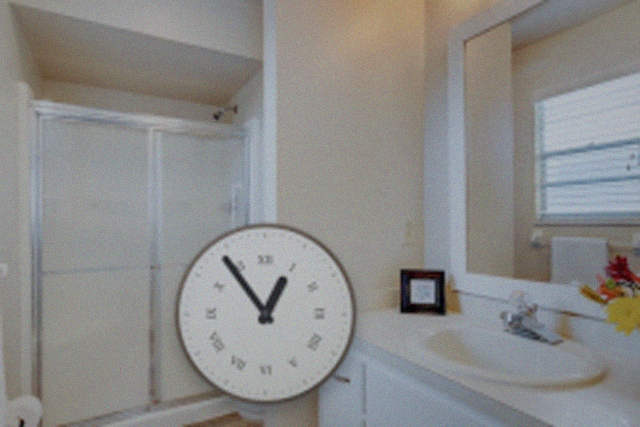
12:54
